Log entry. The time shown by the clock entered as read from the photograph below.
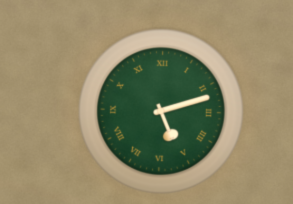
5:12
